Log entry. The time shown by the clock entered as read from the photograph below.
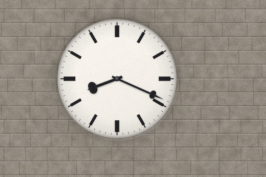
8:19
